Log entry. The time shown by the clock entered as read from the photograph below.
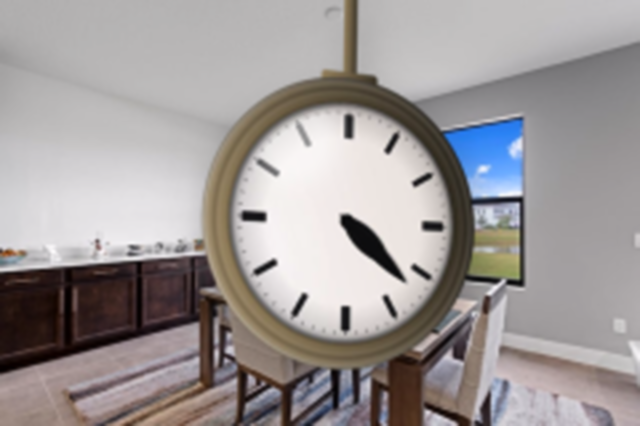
4:22
